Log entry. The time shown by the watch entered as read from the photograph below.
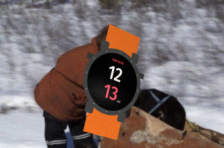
12:13
